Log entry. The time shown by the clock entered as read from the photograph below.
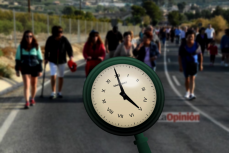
5:00
